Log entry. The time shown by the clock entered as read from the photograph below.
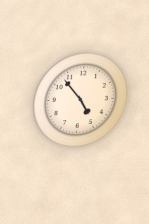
4:53
